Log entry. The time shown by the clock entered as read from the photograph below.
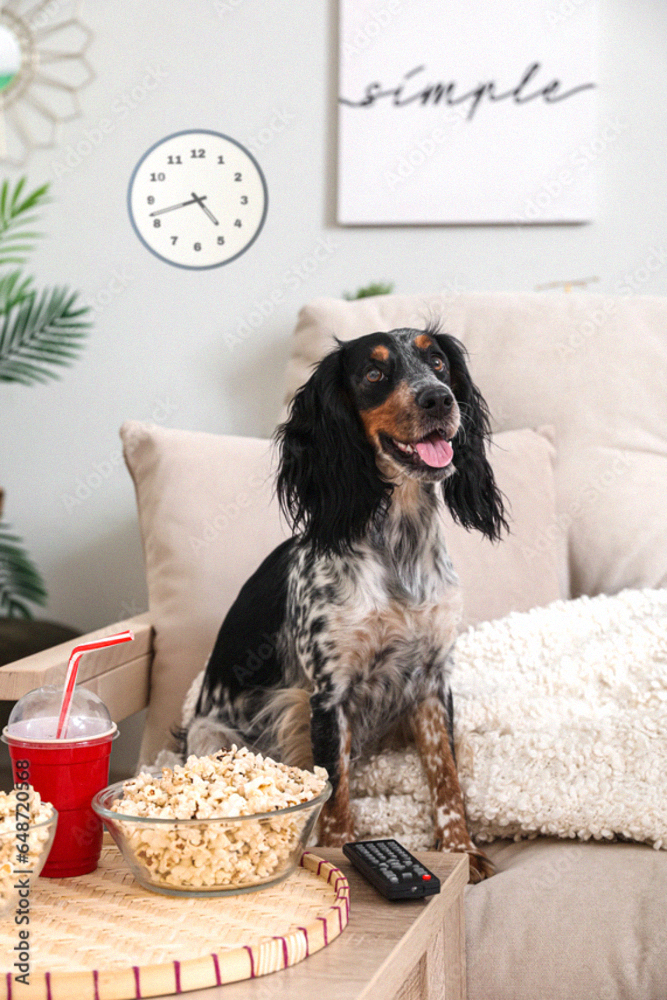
4:42
